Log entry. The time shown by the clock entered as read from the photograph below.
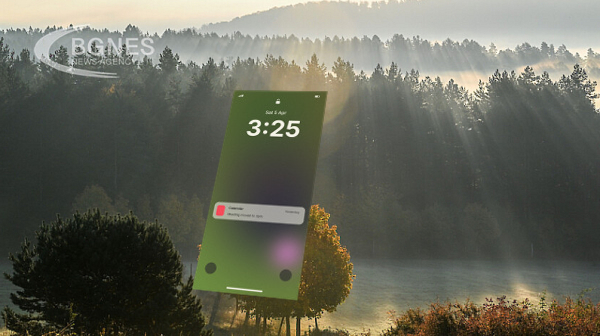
3:25
